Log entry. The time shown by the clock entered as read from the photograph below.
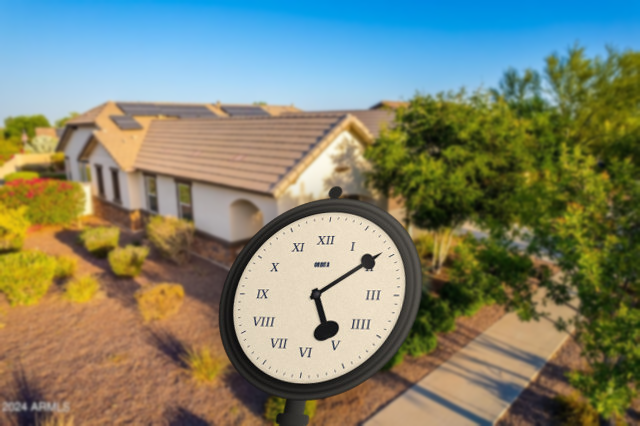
5:09
